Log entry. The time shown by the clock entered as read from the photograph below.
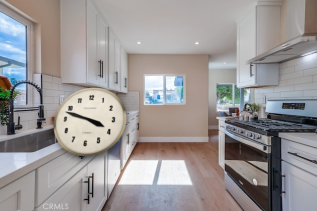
3:48
